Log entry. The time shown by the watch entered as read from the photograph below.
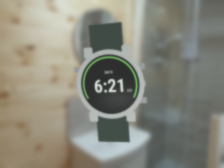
6:21
